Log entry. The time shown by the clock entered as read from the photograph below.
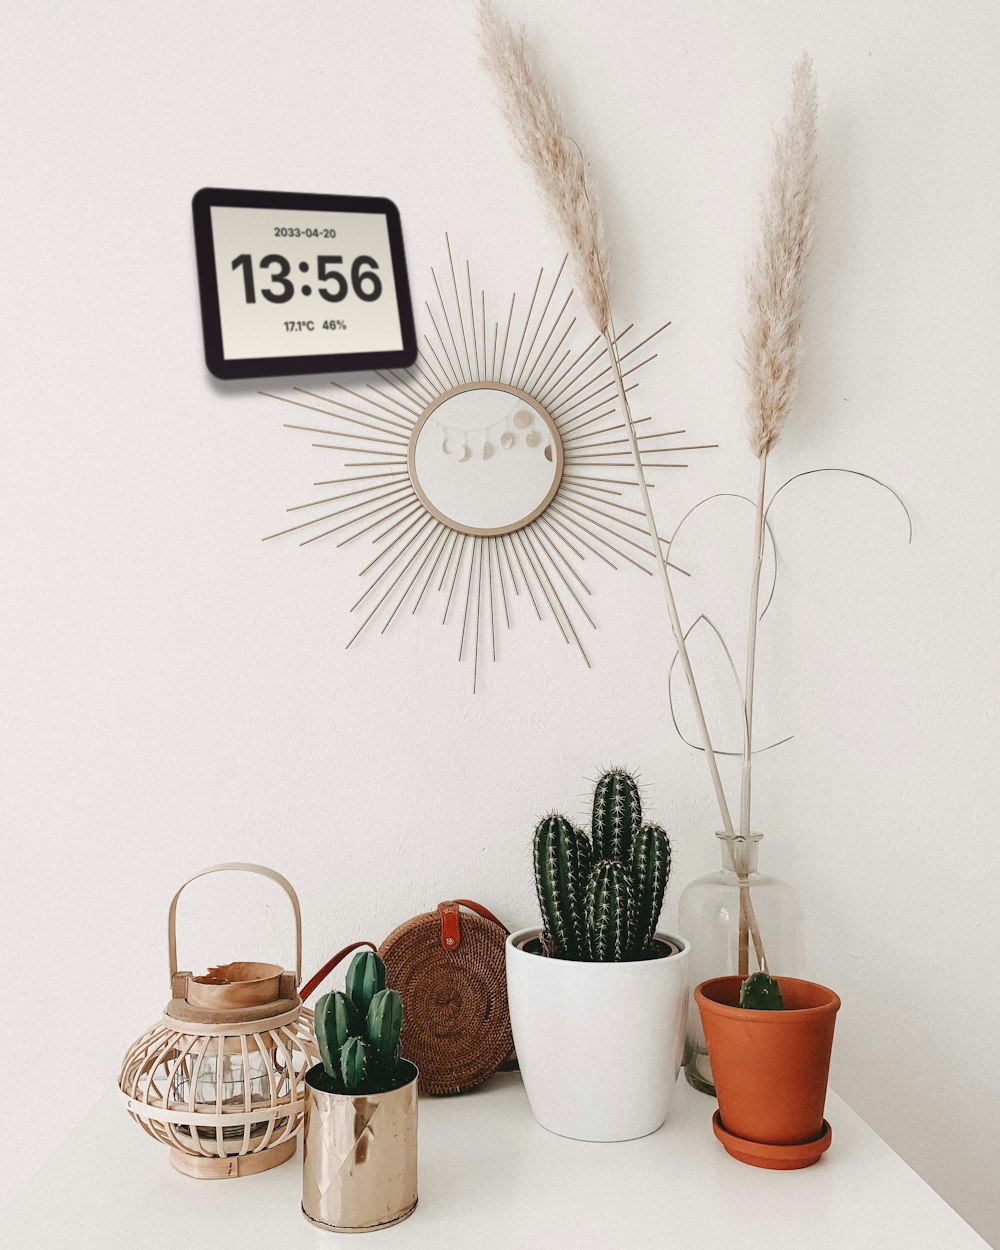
13:56
